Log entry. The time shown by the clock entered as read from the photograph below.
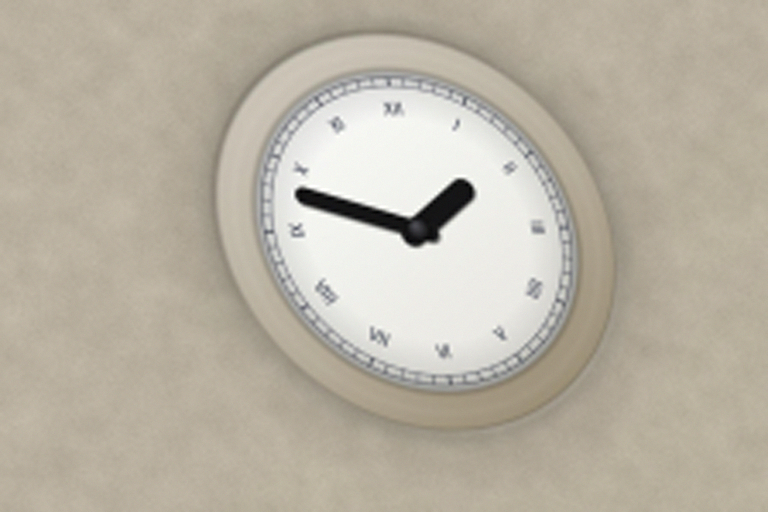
1:48
